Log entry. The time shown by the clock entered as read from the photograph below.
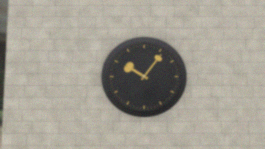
10:06
